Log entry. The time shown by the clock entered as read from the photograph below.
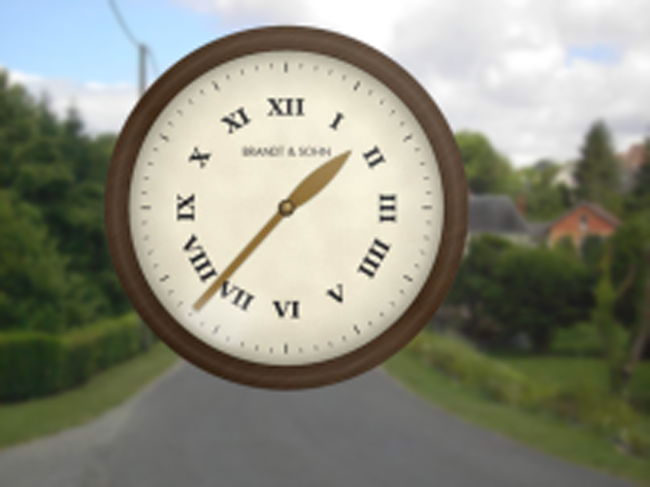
1:37
